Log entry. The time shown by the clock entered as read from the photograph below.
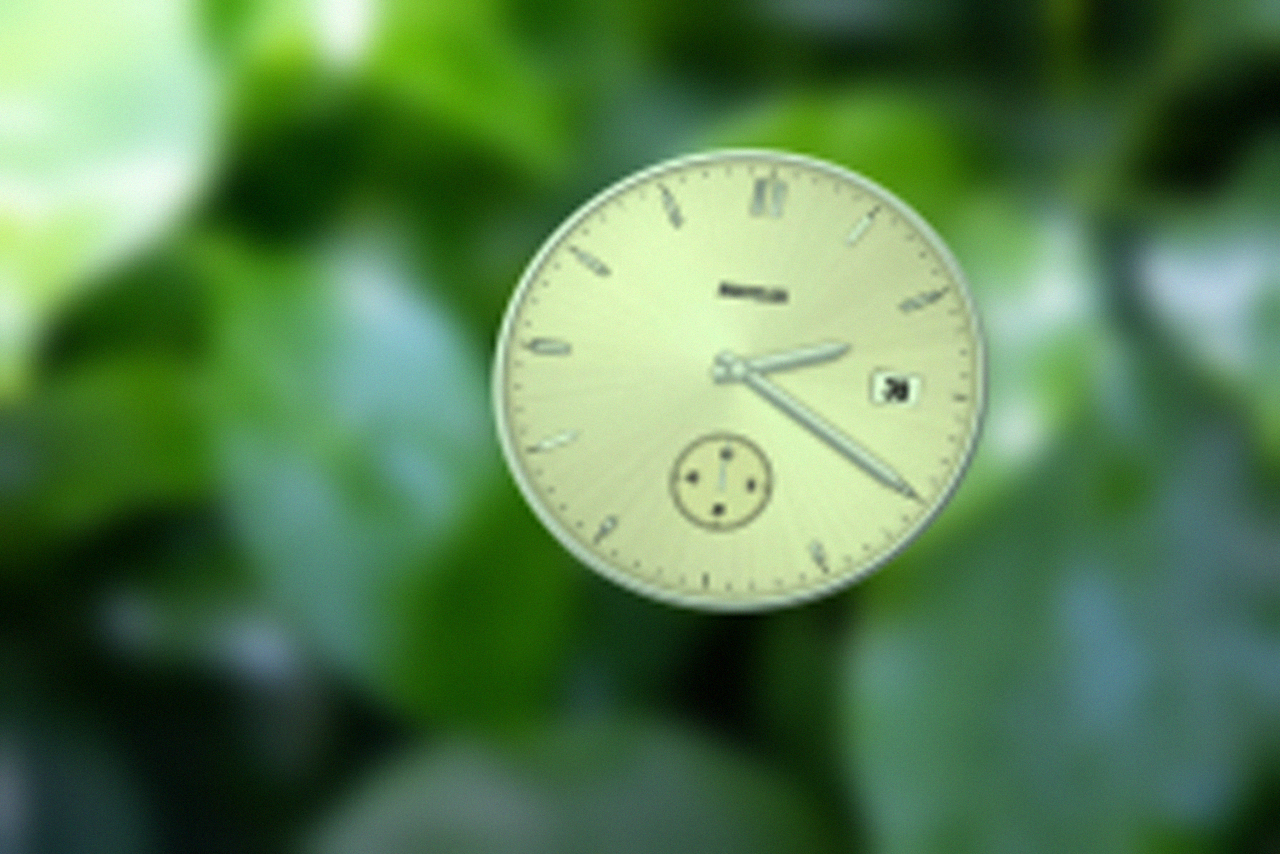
2:20
